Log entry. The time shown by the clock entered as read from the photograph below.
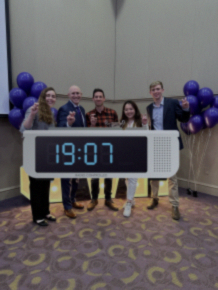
19:07
